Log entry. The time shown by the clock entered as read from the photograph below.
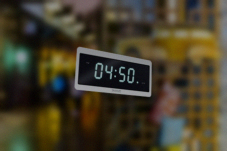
4:50
